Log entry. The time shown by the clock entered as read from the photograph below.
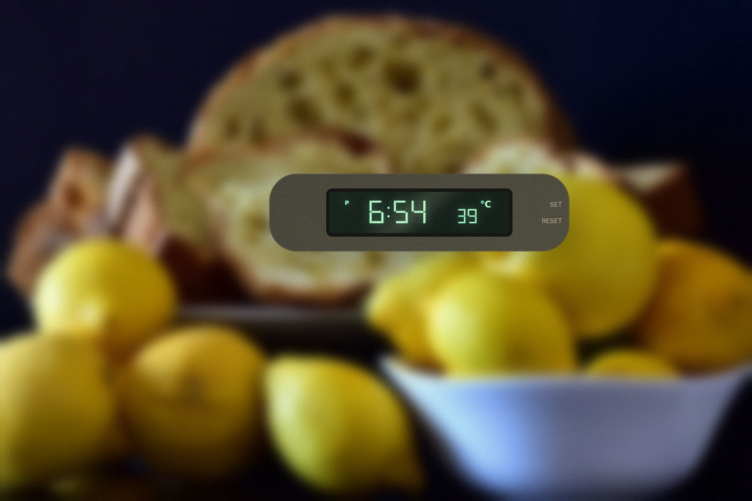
6:54
